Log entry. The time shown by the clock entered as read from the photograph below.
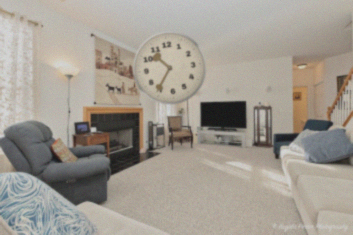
10:36
